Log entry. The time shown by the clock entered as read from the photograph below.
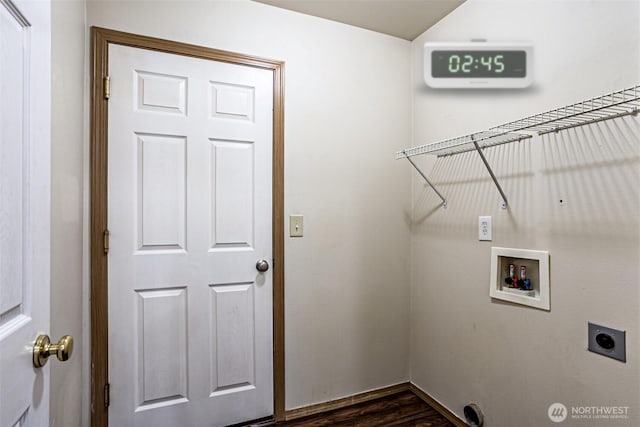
2:45
